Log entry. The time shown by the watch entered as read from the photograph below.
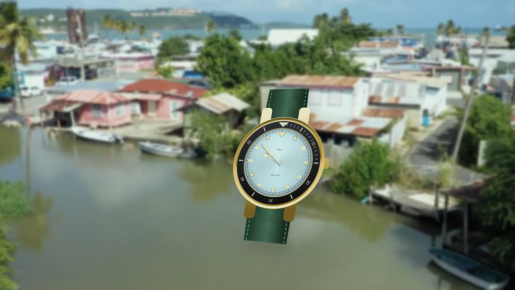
9:52
